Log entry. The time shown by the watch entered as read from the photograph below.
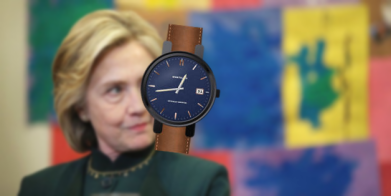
12:43
